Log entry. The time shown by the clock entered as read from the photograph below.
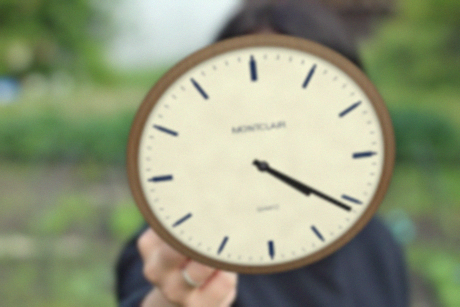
4:21
